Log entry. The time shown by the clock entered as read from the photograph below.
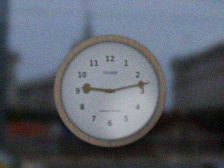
9:13
